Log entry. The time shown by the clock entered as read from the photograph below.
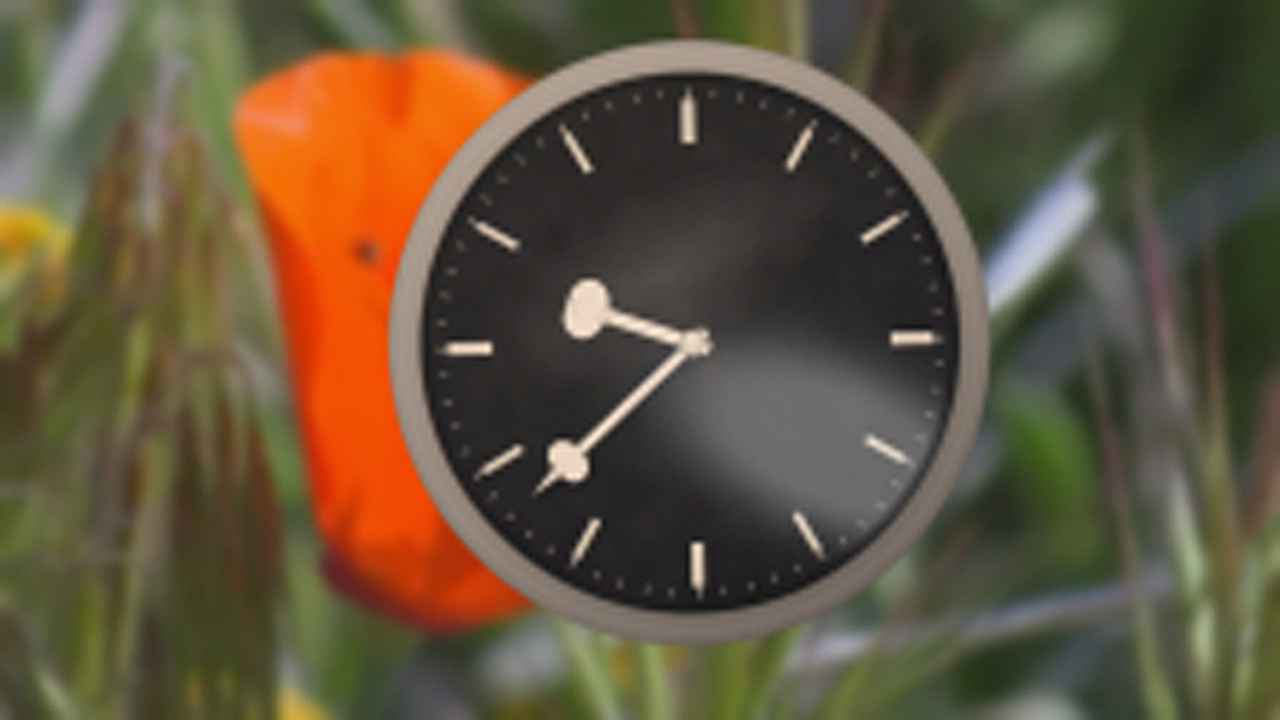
9:38
